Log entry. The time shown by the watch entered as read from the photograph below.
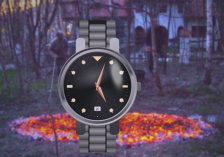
5:03
